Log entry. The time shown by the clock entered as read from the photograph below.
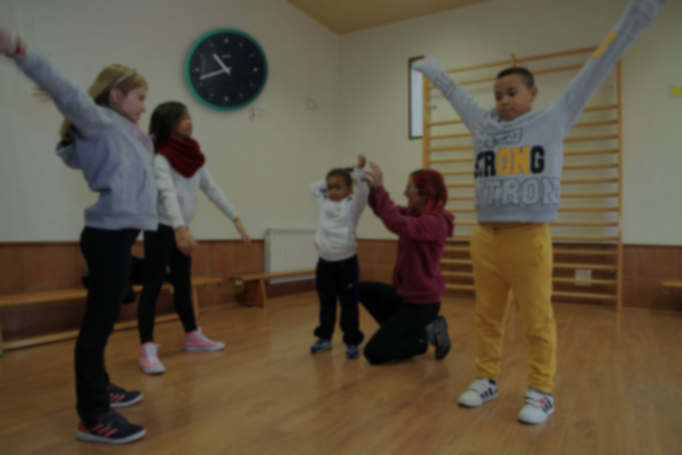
10:42
